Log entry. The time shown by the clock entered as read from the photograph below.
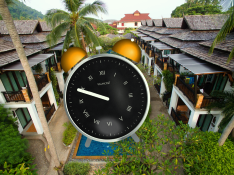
9:49
